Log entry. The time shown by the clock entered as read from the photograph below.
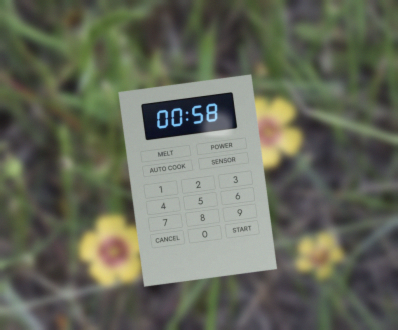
0:58
